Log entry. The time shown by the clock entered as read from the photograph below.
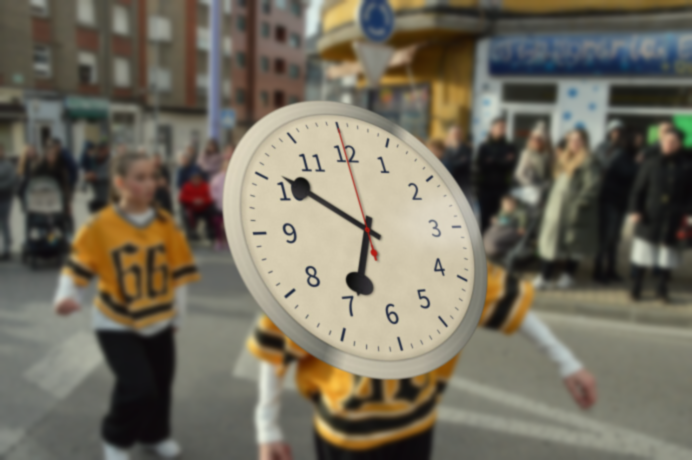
6:51:00
